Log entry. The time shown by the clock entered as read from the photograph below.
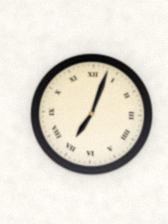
7:03
